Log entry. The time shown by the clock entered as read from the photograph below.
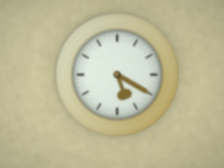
5:20
